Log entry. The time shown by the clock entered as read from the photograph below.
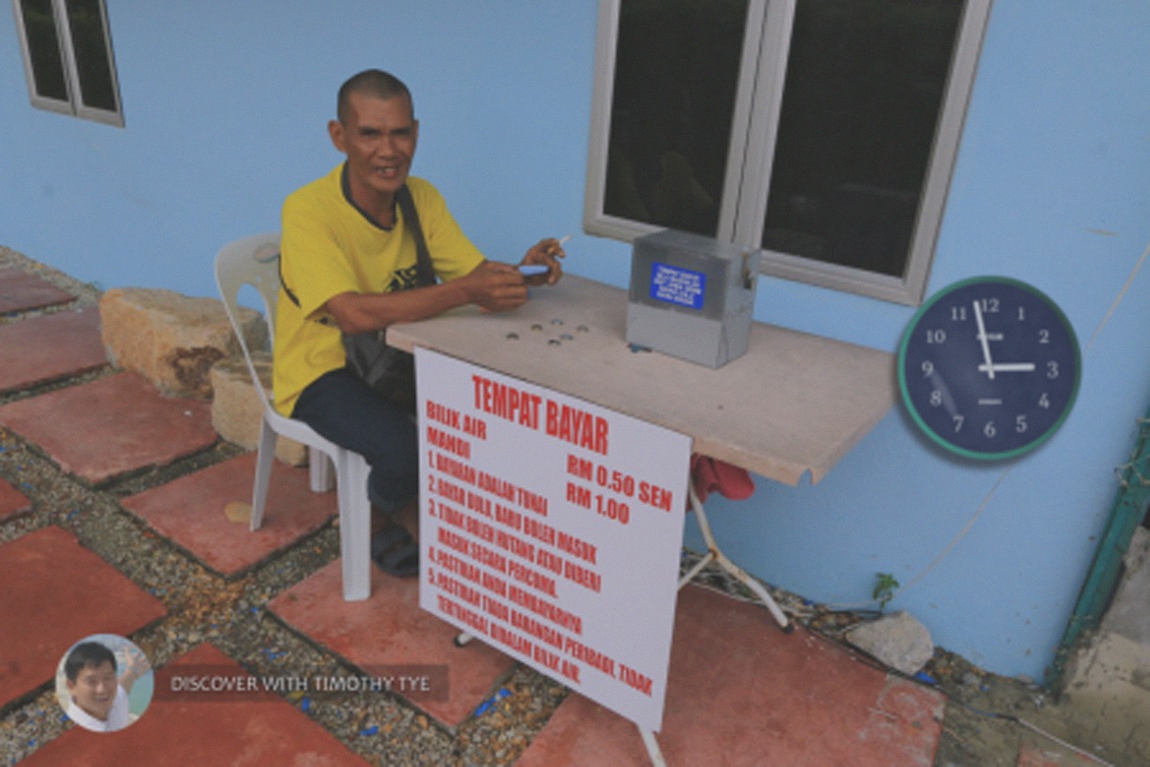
2:58
